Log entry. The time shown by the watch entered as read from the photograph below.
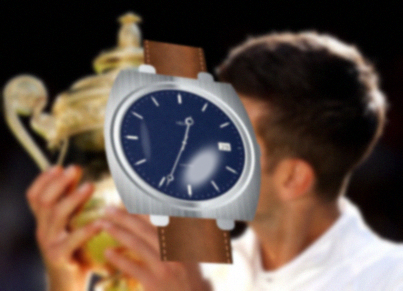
12:34
